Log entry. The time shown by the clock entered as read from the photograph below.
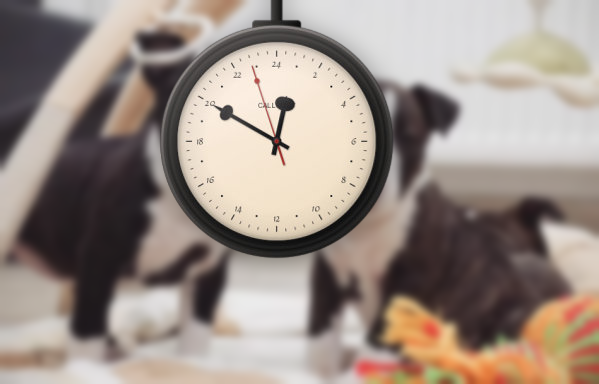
0:49:57
